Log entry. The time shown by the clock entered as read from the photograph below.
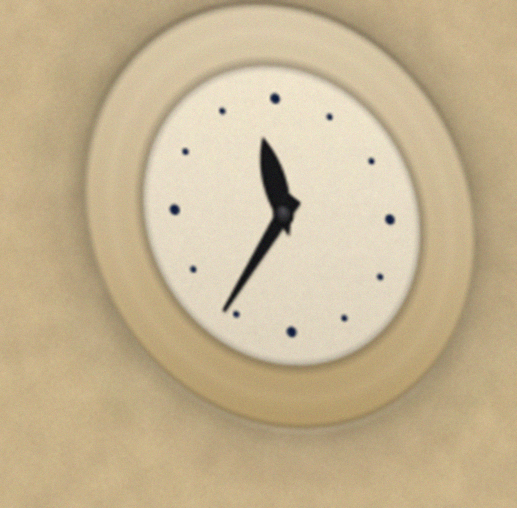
11:36
